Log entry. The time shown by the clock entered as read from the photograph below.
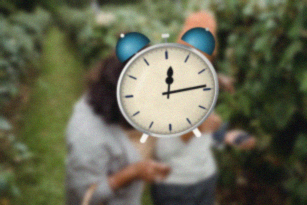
12:14
